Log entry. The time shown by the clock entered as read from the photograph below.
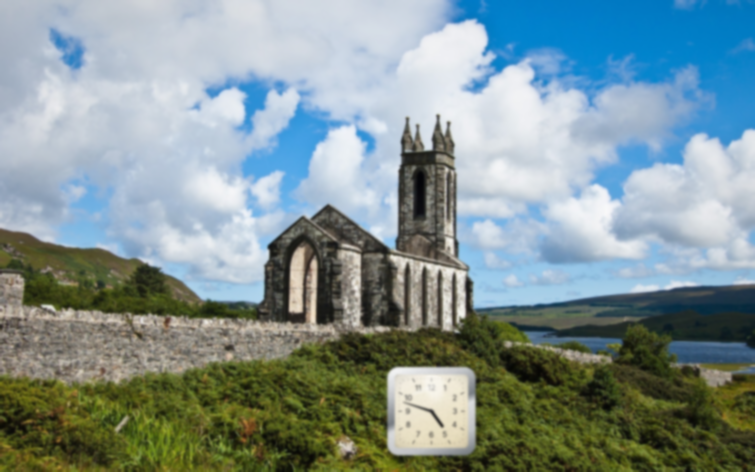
4:48
